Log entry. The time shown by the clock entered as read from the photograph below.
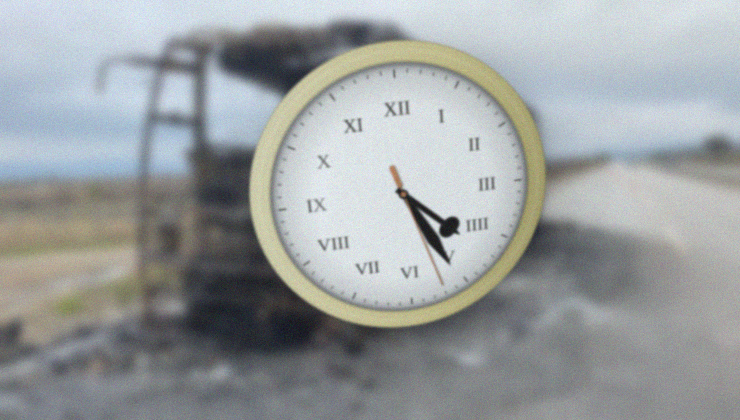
4:25:27
